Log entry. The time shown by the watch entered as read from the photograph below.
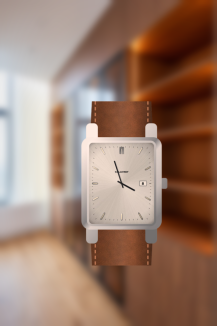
3:57
